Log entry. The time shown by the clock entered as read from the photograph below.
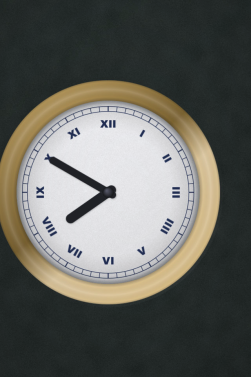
7:50
